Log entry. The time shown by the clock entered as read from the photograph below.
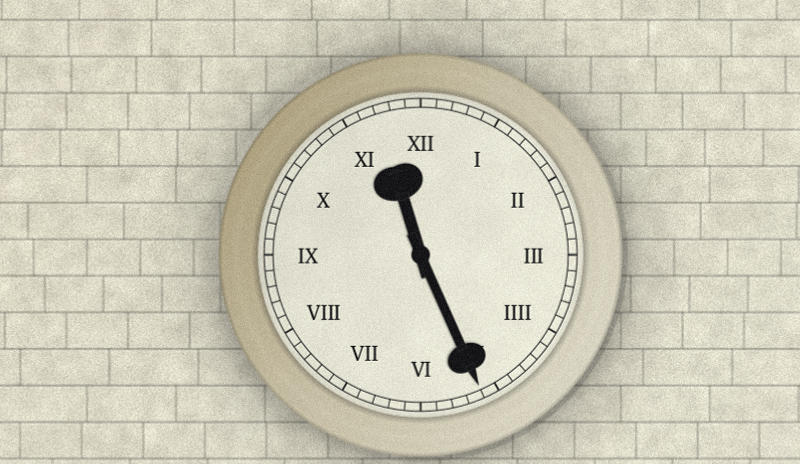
11:26
